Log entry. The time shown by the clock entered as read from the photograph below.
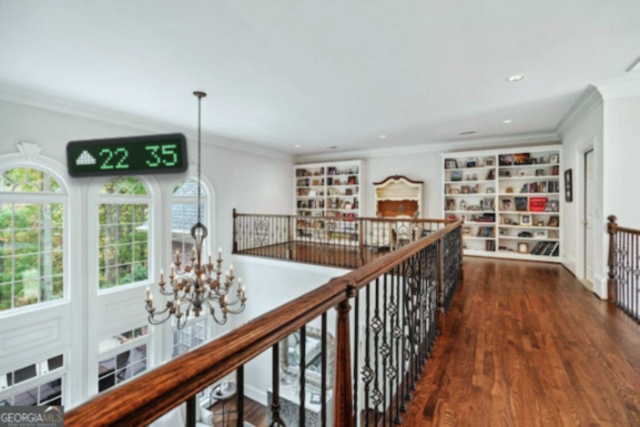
22:35
